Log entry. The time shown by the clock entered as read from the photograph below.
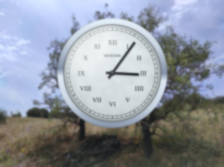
3:06
